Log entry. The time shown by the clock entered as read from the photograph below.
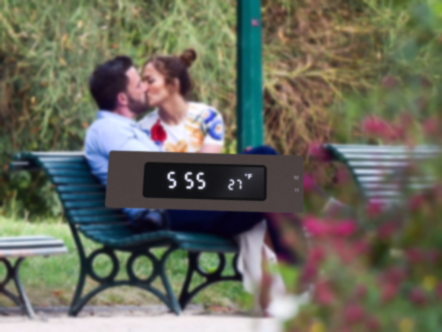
5:55
